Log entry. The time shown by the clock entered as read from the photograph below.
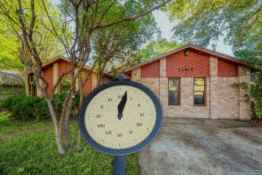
12:02
